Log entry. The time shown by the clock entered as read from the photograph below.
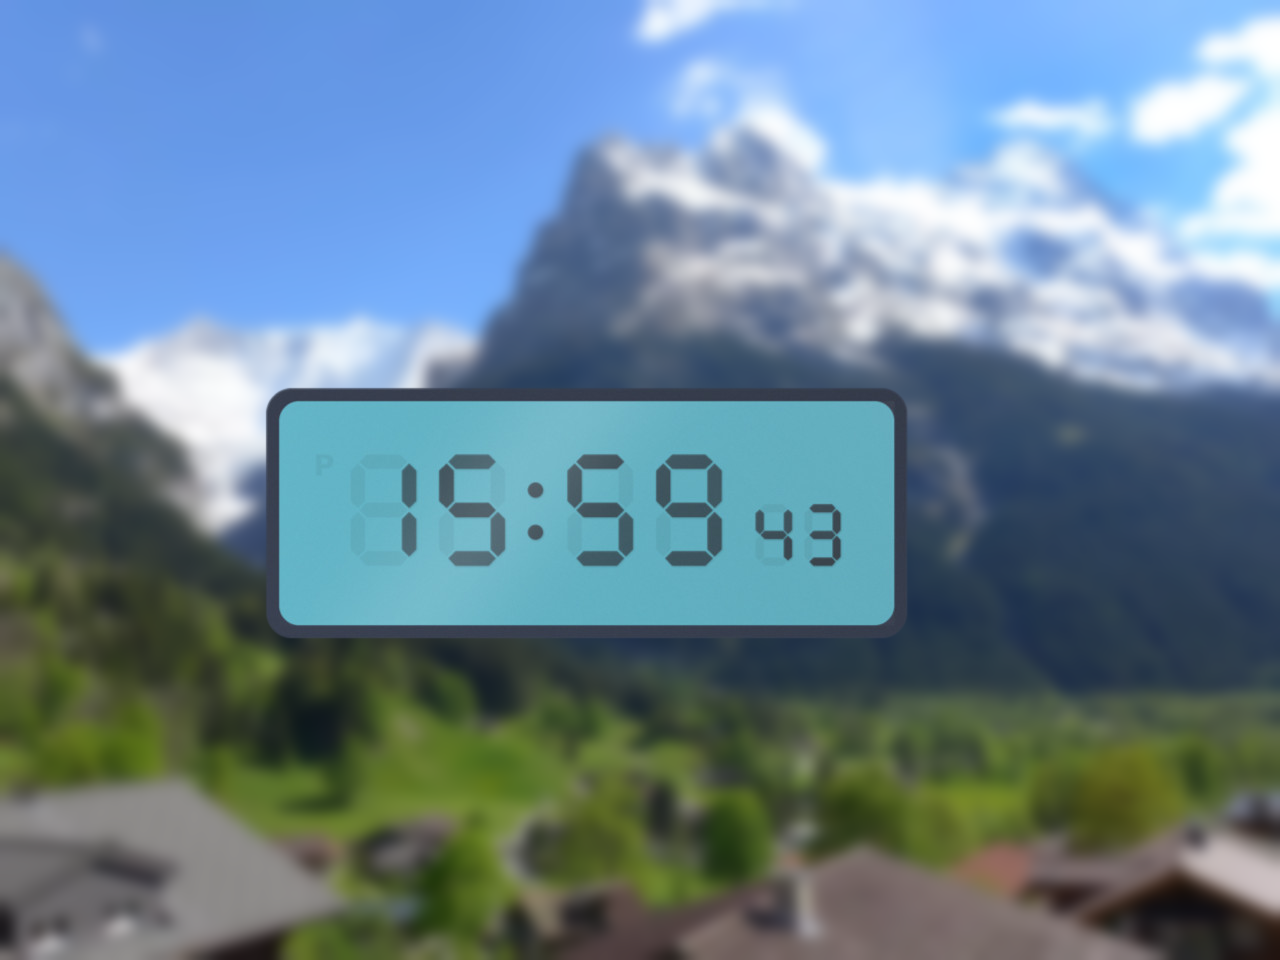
15:59:43
